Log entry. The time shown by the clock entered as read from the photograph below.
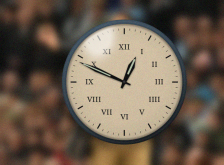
12:49
